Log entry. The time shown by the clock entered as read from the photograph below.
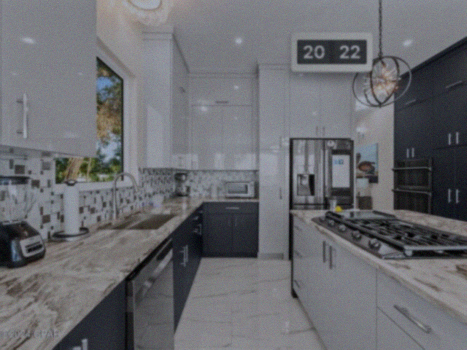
20:22
